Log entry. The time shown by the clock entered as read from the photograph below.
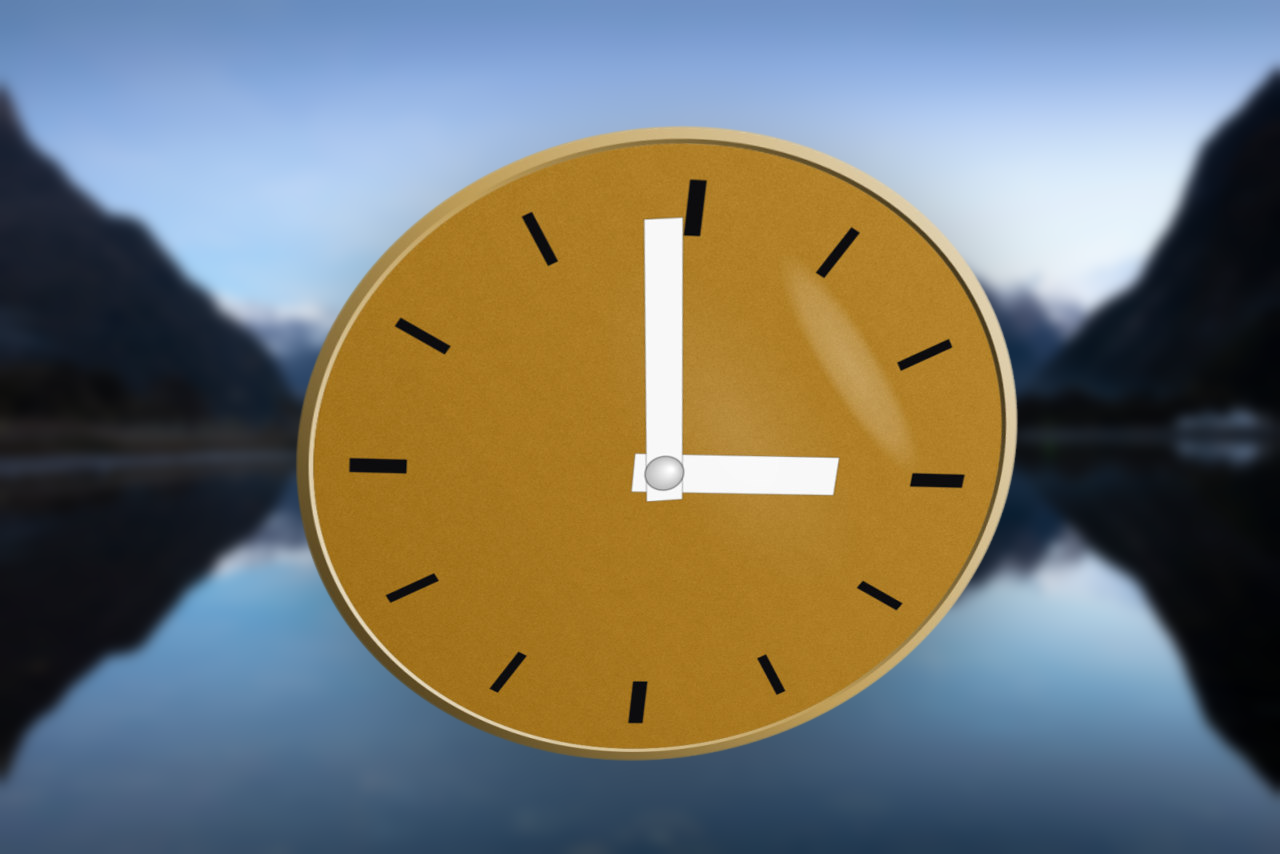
2:59
